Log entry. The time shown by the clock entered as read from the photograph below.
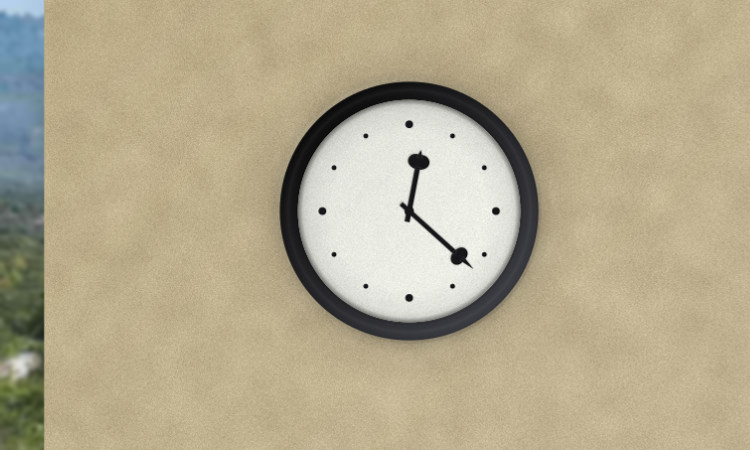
12:22
